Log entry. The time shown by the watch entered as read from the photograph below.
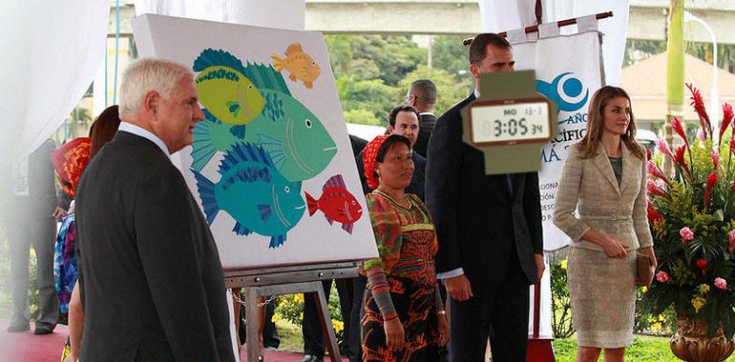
3:05:34
